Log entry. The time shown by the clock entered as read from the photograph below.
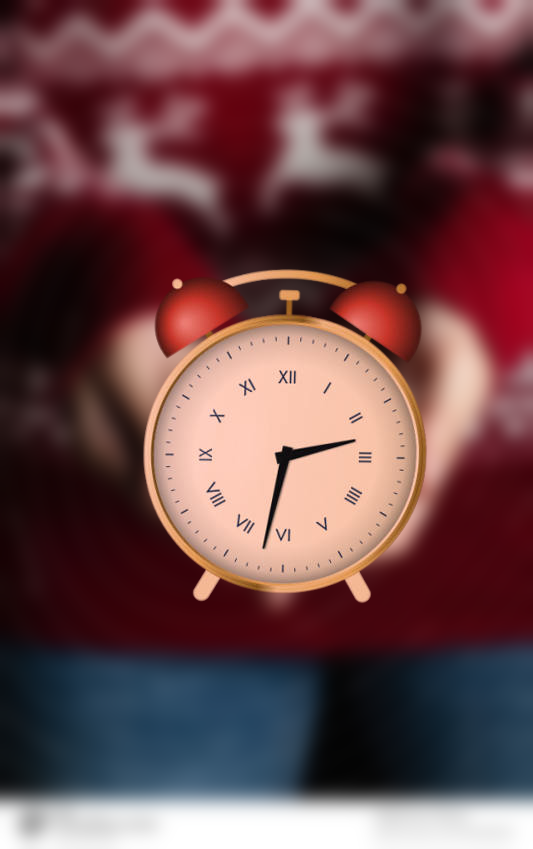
2:32
